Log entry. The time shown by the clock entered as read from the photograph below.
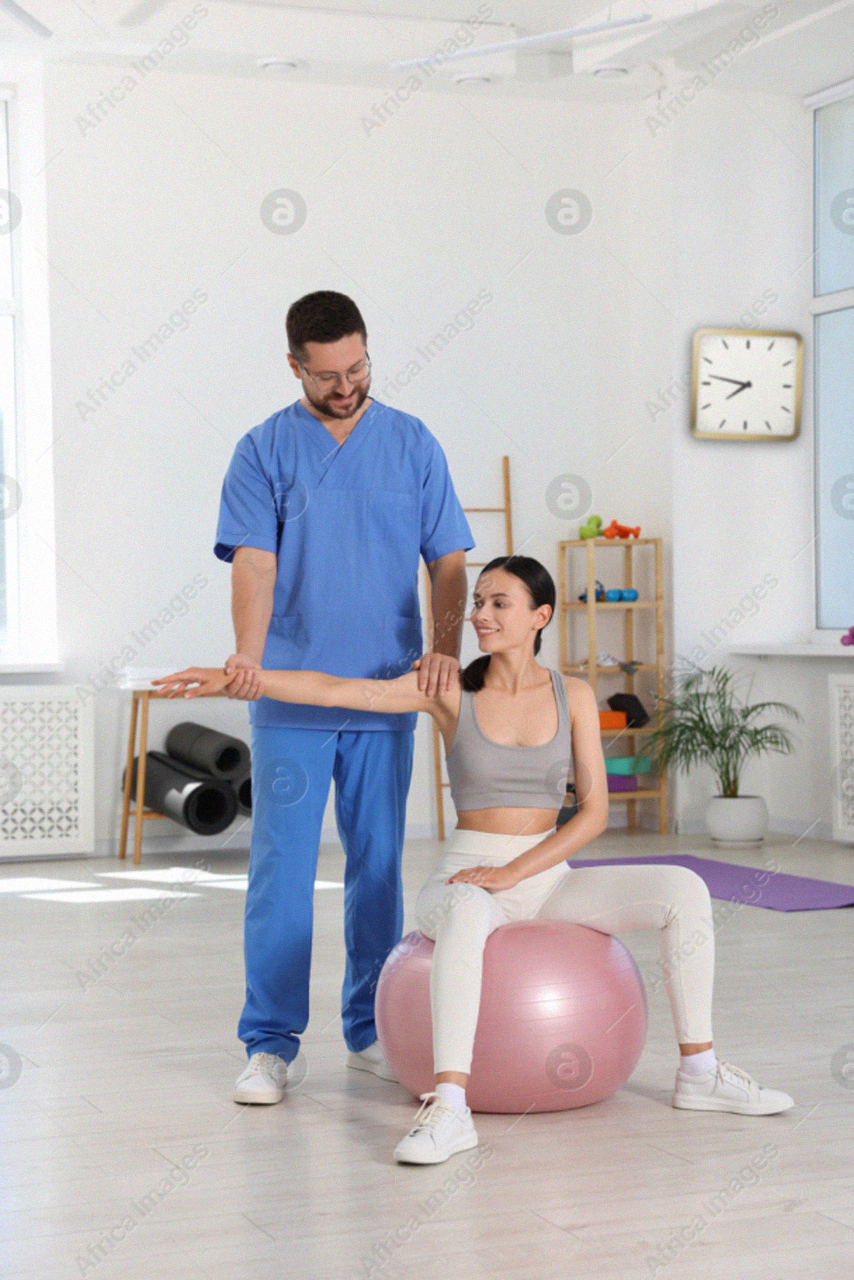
7:47
